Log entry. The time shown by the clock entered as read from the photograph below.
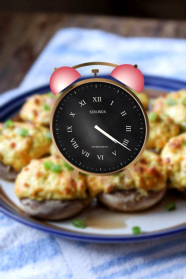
4:21
